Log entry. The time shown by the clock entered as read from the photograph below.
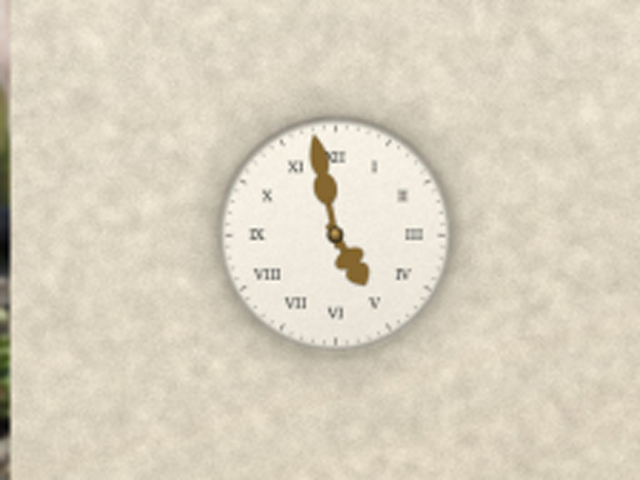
4:58
